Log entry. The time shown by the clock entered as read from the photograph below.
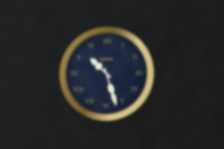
10:27
